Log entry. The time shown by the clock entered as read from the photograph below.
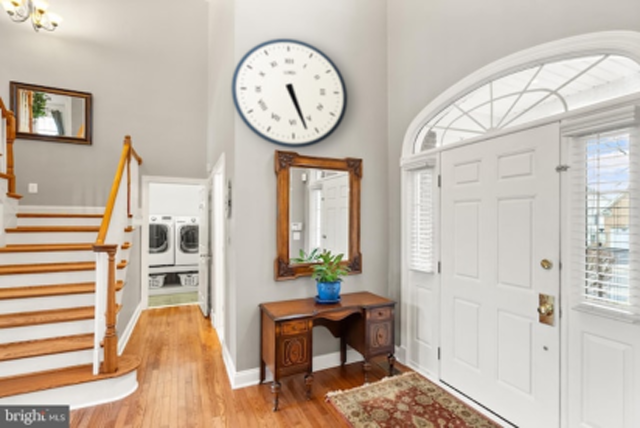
5:27
